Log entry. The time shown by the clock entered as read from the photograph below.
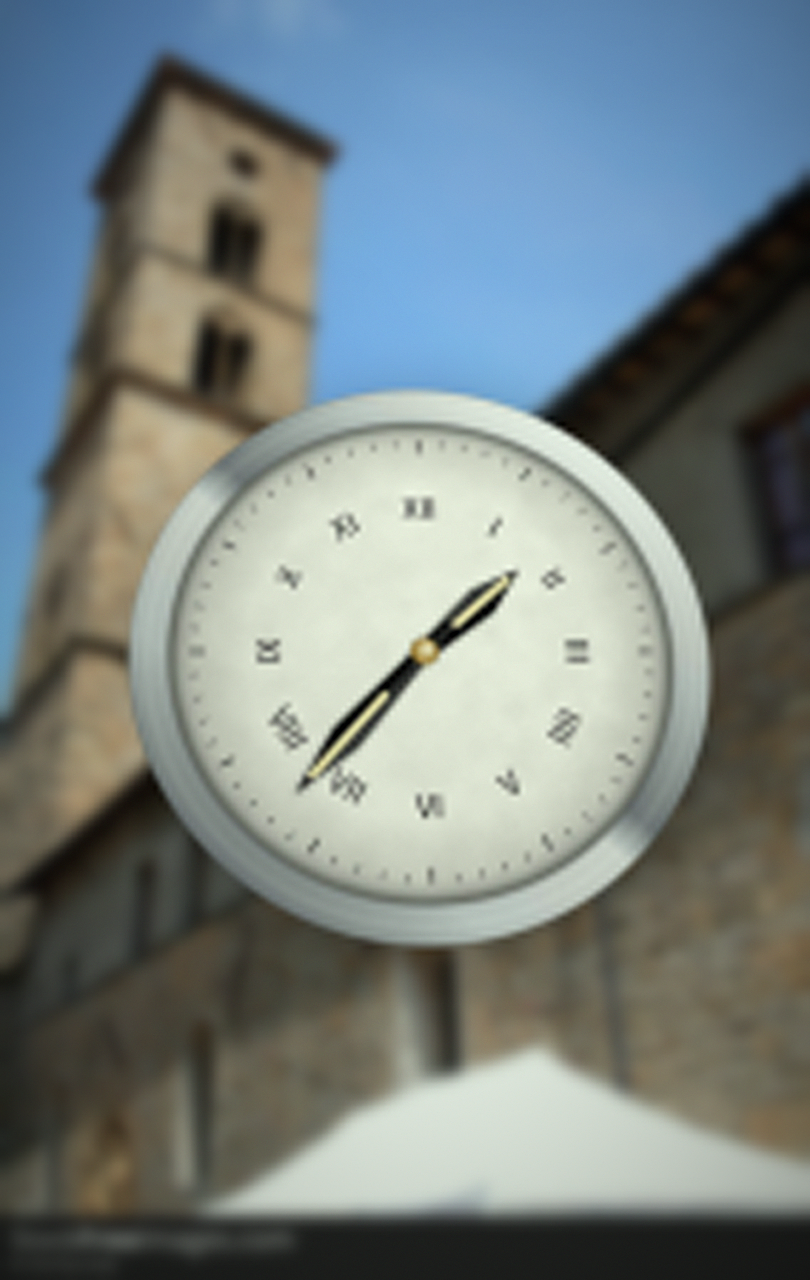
1:37
